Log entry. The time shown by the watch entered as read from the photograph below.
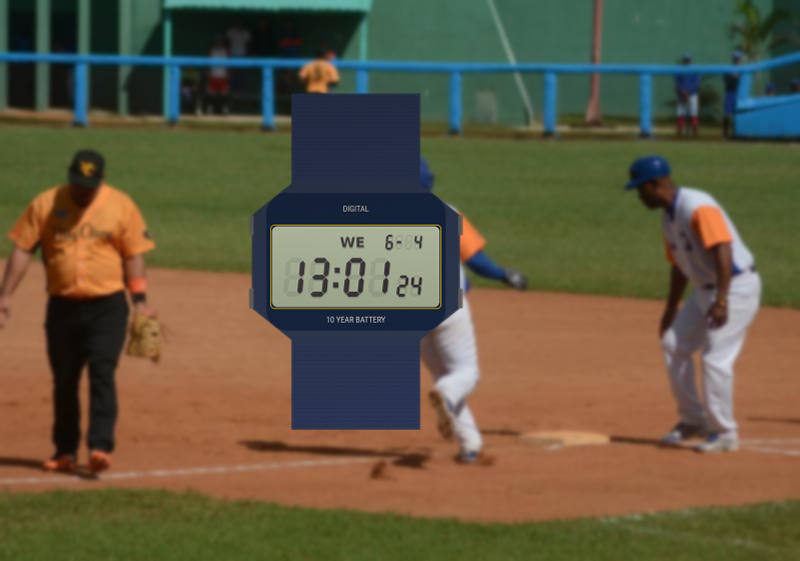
13:01:24
